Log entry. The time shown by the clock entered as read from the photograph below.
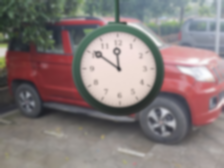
11:51
